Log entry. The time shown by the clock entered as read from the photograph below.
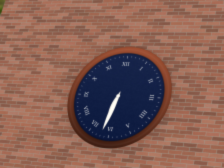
6:32
